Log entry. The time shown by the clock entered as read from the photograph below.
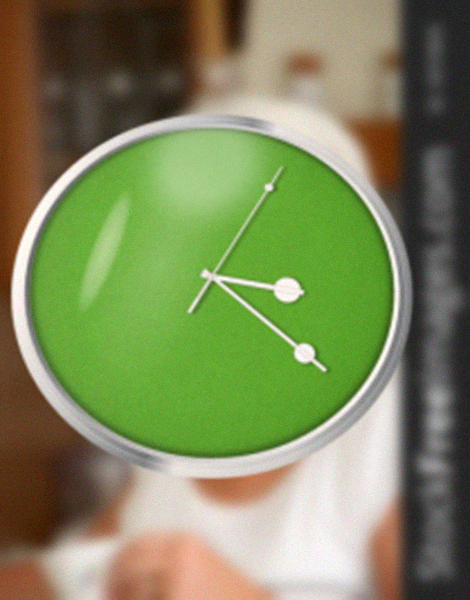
3:22:05
